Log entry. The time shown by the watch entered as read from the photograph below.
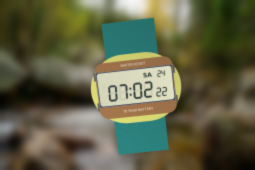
7:02:22
